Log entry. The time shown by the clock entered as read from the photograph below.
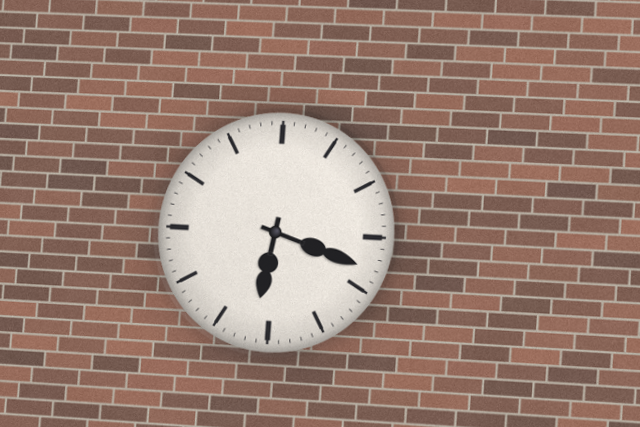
6:18
